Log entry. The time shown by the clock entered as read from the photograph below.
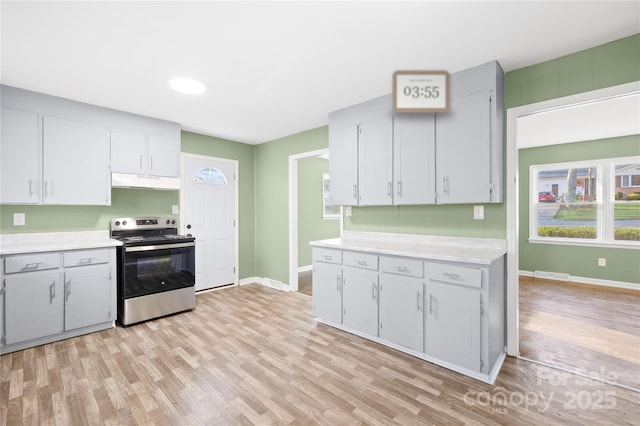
3:55
